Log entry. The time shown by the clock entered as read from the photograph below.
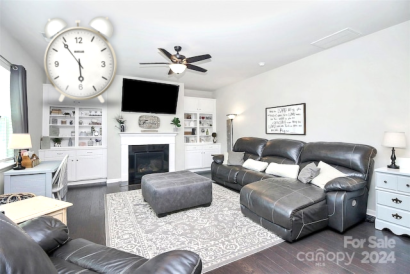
5:54
